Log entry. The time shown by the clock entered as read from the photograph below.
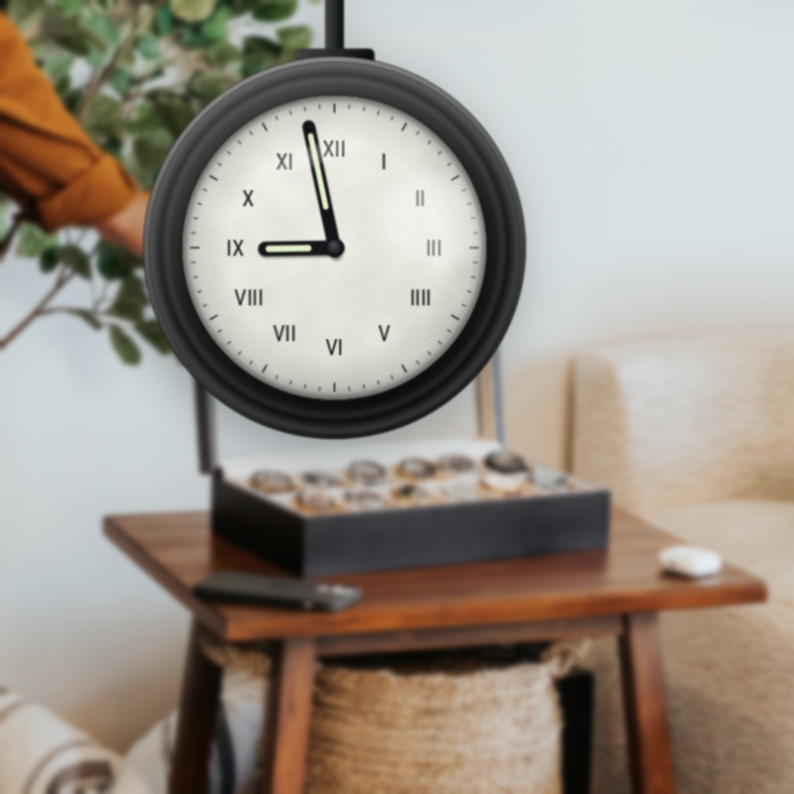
8:58
